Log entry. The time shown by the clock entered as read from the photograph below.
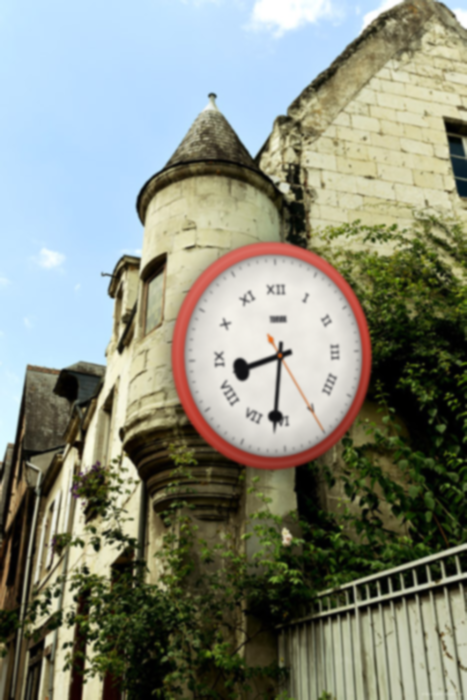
8:31:25
